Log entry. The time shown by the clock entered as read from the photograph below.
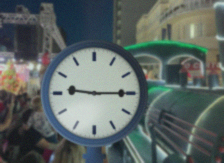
9:15
